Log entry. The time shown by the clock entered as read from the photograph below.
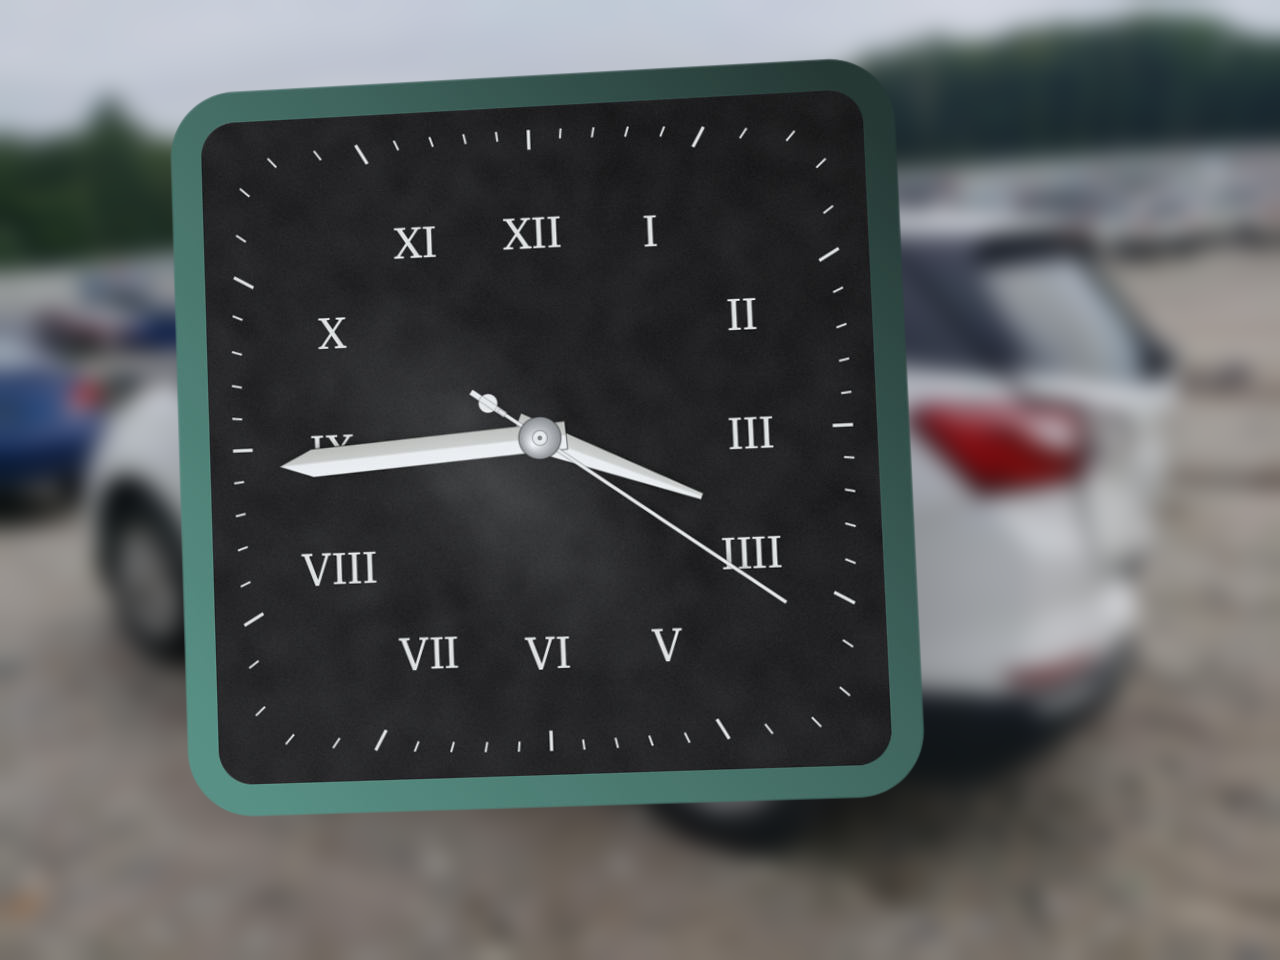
3:44:21
